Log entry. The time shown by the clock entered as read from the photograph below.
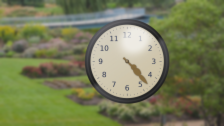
4:23
